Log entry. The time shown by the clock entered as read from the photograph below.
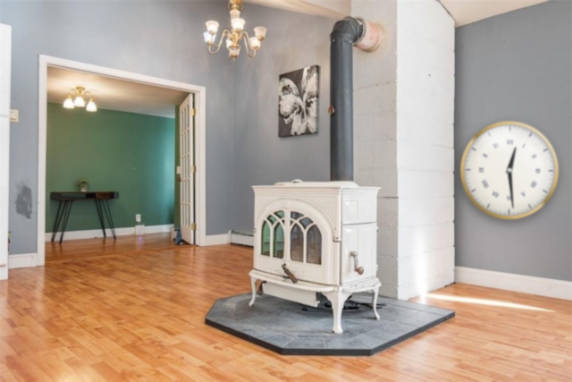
12:29
